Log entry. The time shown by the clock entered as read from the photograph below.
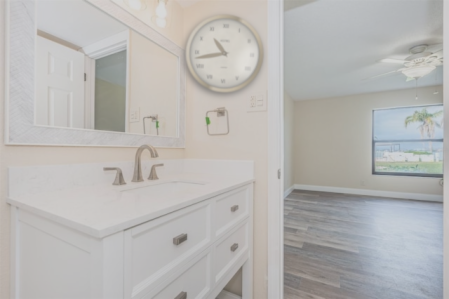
10:43
